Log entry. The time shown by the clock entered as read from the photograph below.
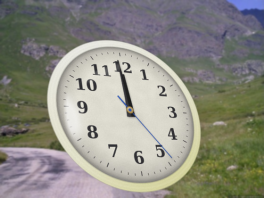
11:59:24
